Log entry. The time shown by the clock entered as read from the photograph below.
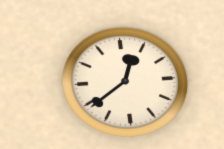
12:39
